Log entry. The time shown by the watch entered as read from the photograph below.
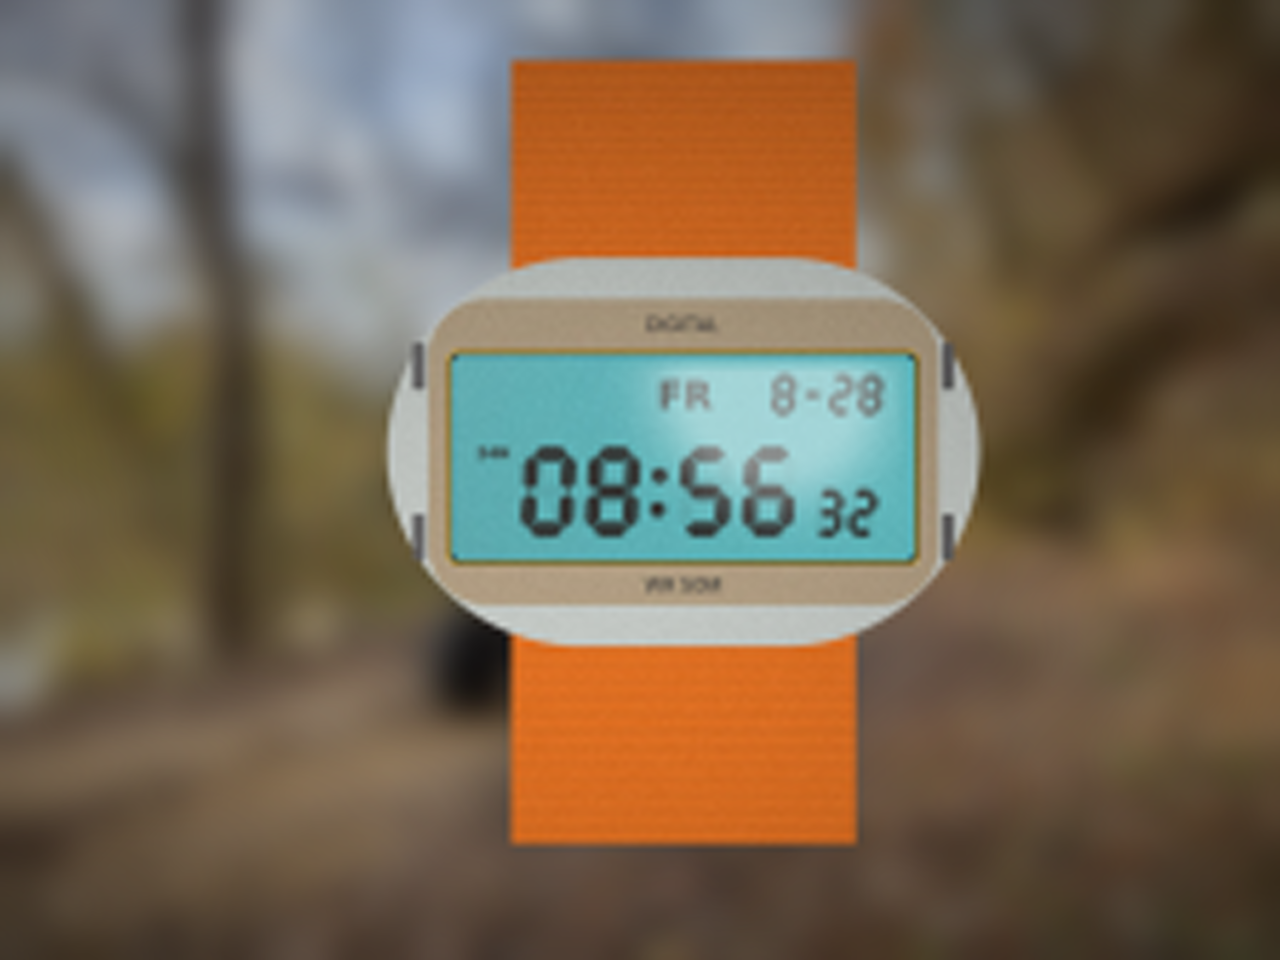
8:56:32
